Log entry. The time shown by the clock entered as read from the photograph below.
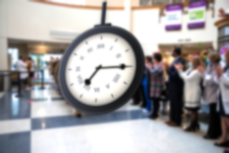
7:15
